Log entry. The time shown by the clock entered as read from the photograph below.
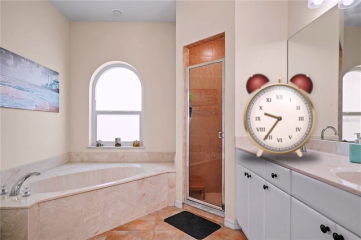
9:36
